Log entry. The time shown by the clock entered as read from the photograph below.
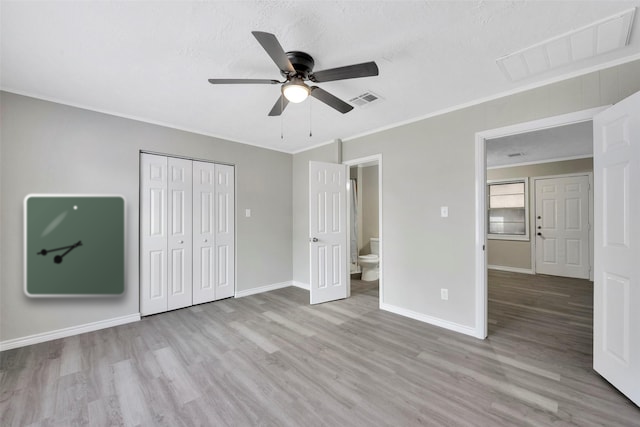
7:43
